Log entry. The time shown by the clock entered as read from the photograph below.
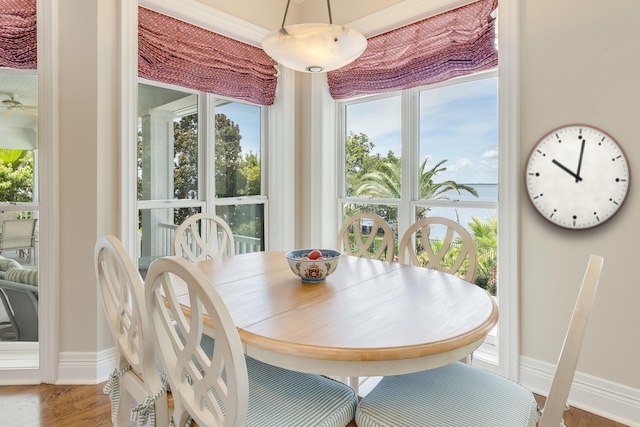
10:01
